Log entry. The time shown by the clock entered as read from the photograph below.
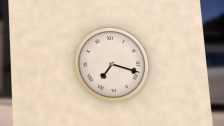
7:18
